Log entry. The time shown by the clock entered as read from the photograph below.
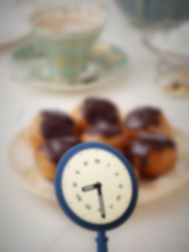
8:29
